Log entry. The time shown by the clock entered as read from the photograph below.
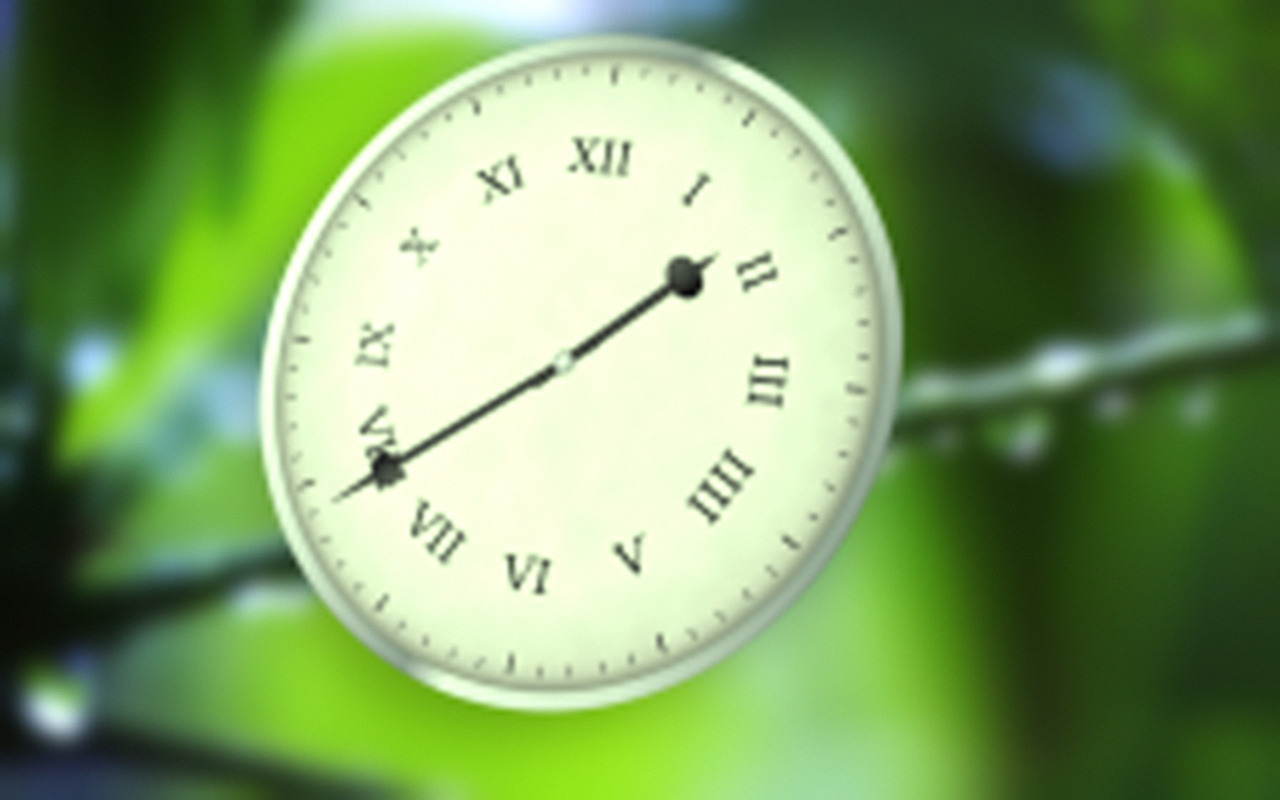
1:39
